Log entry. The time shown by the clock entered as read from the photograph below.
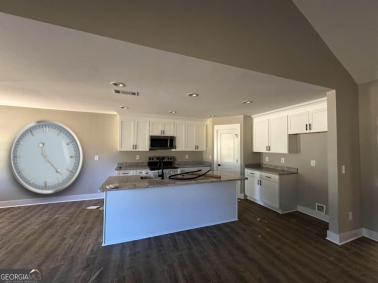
11:23
